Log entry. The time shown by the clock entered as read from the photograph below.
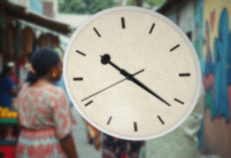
10:21:41
